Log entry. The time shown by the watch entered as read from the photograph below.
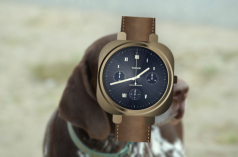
1:42
